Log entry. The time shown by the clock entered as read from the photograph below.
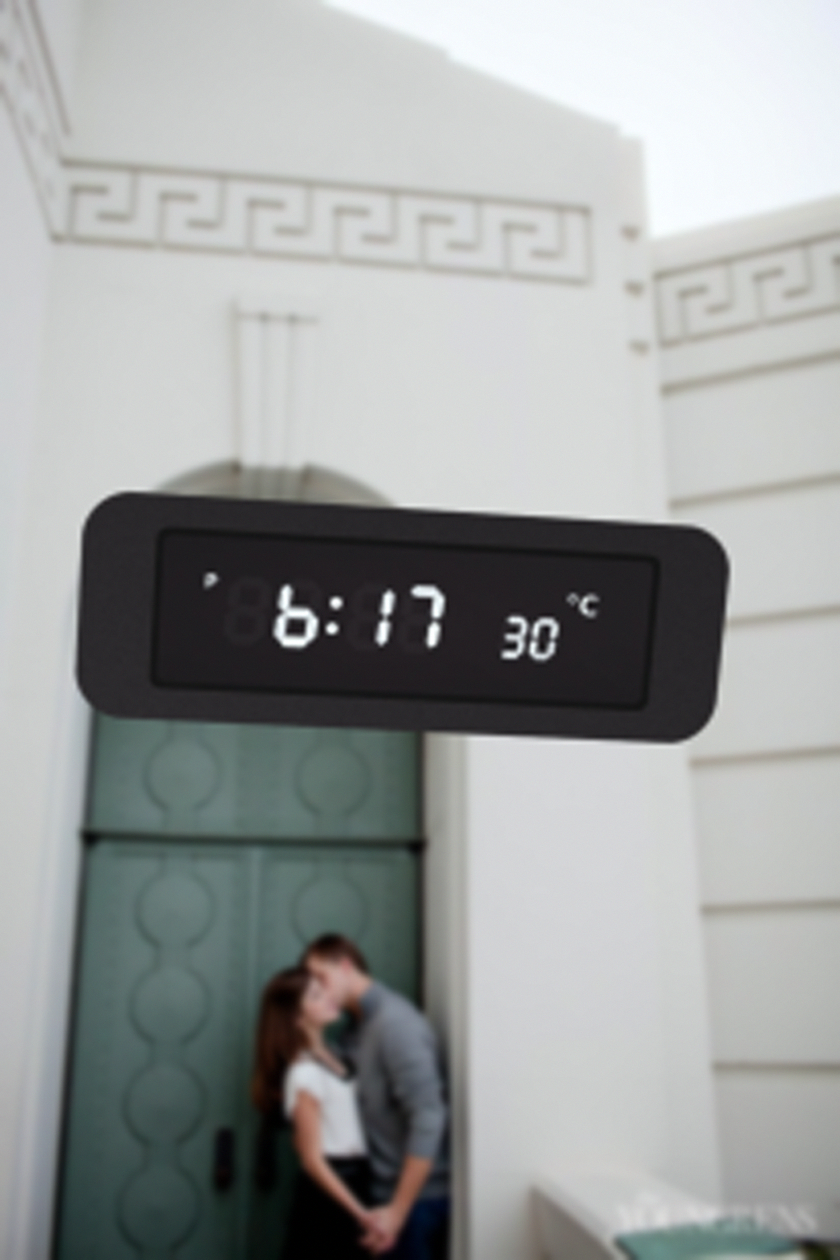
6:17
